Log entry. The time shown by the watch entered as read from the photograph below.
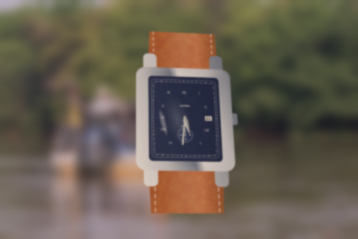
5:31
